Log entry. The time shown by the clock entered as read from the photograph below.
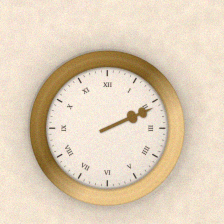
2:11
